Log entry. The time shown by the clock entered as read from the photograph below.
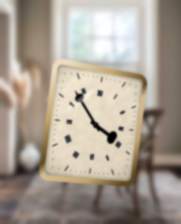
3:53
